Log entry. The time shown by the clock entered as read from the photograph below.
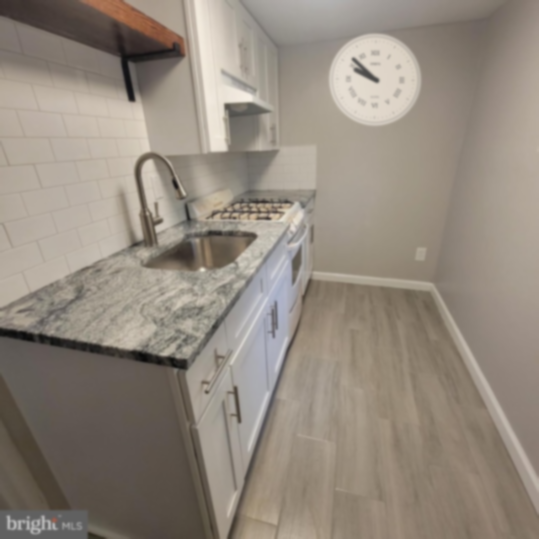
9:52
